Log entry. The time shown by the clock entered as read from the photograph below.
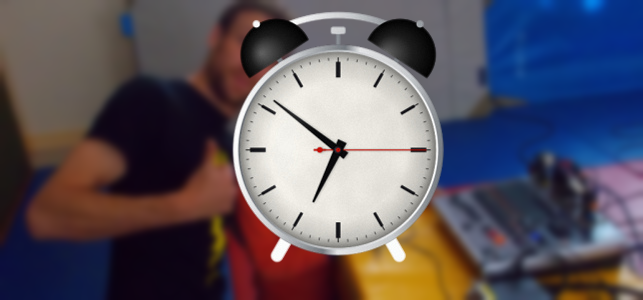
6:51:15
